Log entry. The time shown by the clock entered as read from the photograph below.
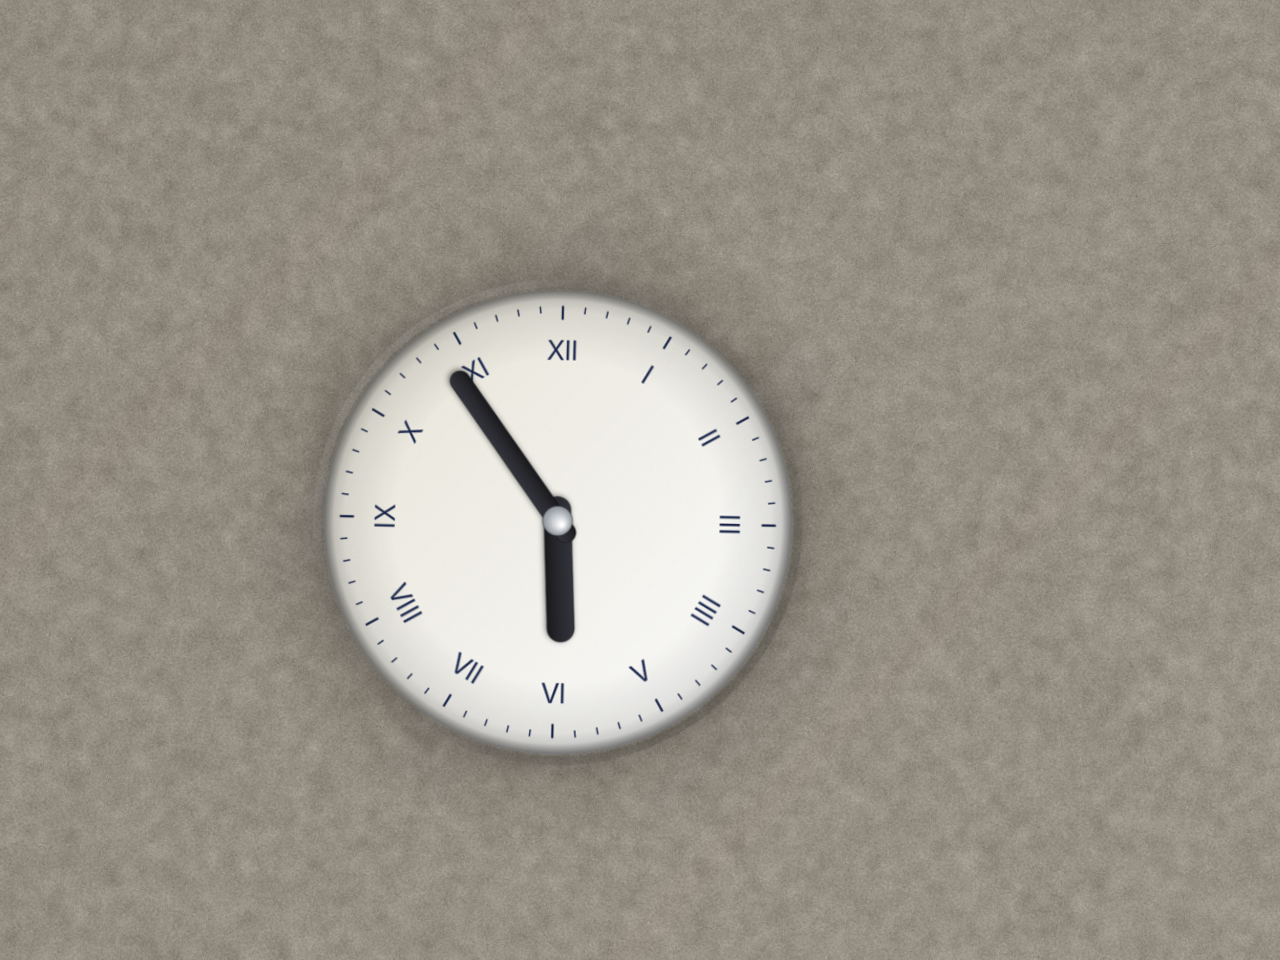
5:54
